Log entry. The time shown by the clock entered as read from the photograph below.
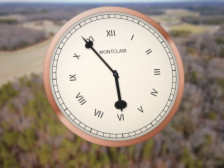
5:54
